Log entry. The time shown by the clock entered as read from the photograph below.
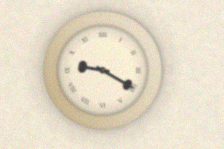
9:20
